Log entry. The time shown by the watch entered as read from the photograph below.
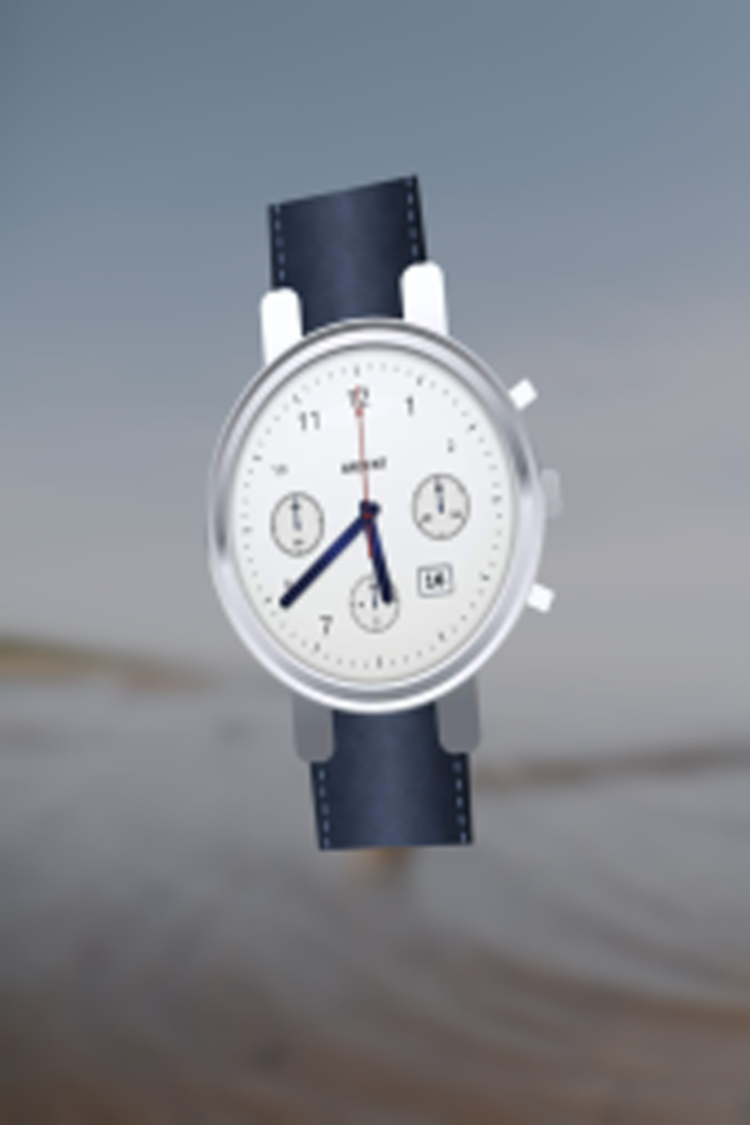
5:39
